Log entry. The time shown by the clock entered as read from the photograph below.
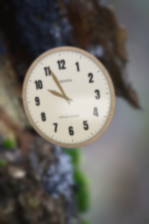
9:56
